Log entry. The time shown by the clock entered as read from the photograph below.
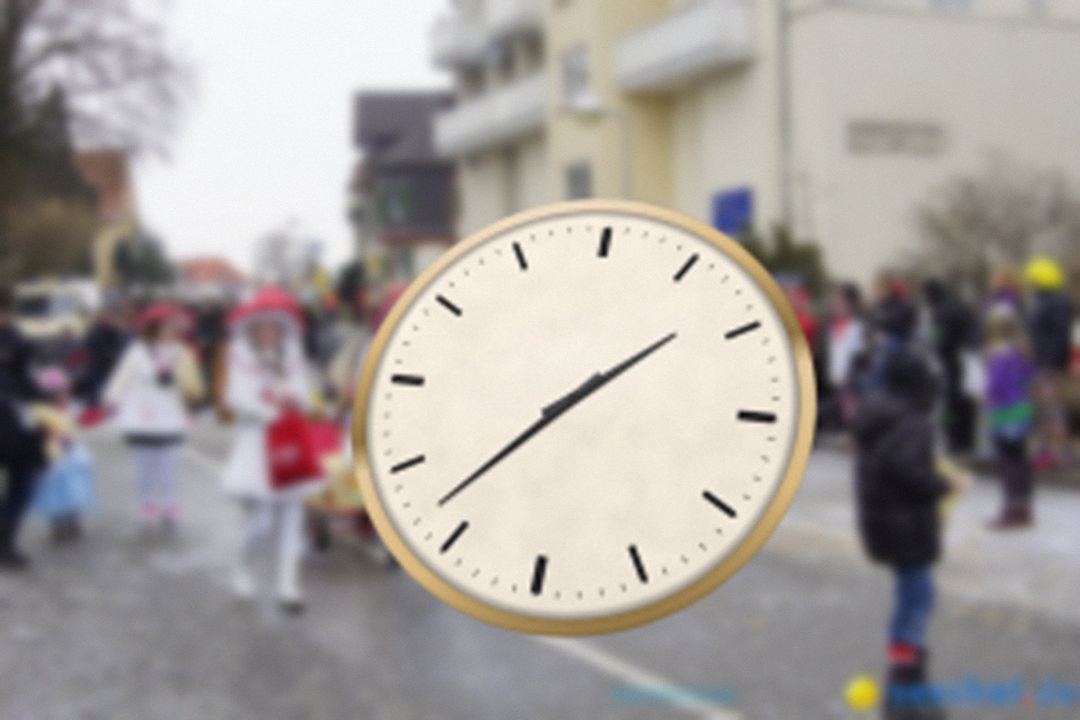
1:37
